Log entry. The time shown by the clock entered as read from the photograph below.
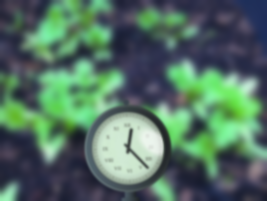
12:23
